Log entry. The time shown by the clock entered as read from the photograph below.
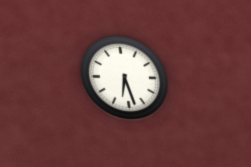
6:28
